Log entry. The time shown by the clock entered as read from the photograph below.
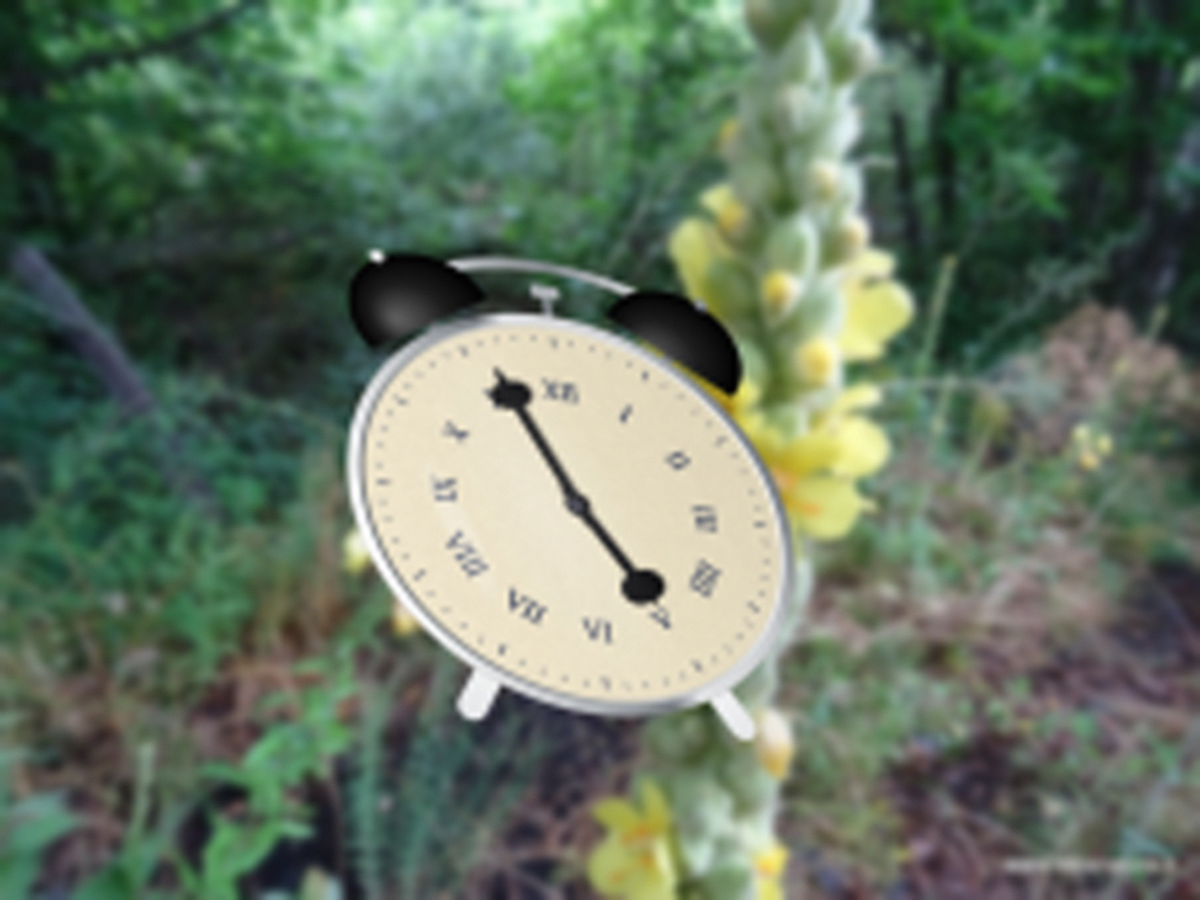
4:56
